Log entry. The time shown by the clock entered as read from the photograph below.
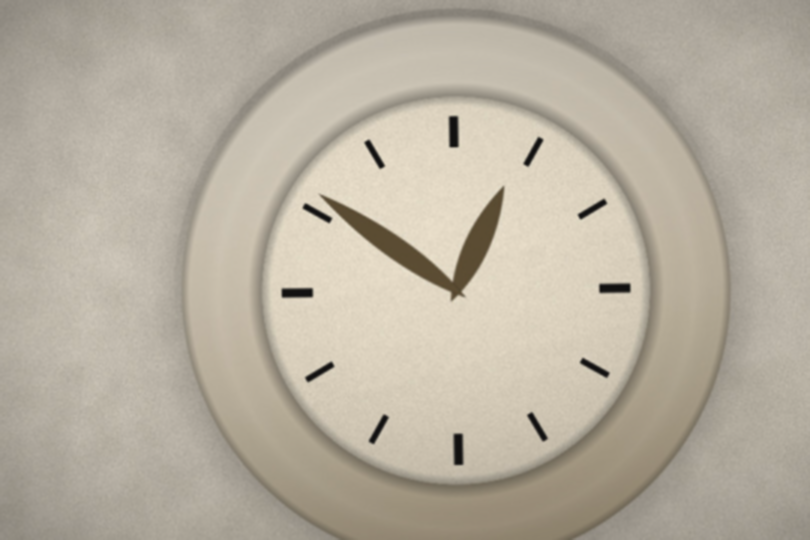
12:51
